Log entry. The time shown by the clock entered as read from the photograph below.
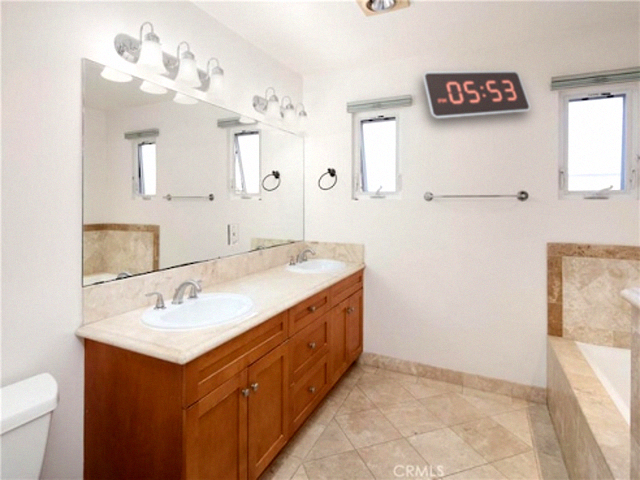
5:53
